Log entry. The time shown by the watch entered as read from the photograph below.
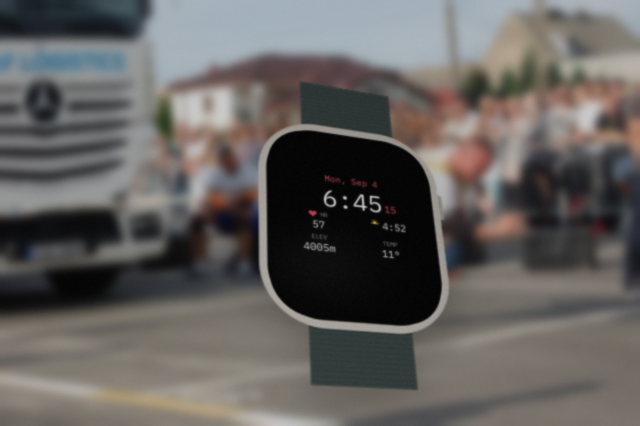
6:45:15
